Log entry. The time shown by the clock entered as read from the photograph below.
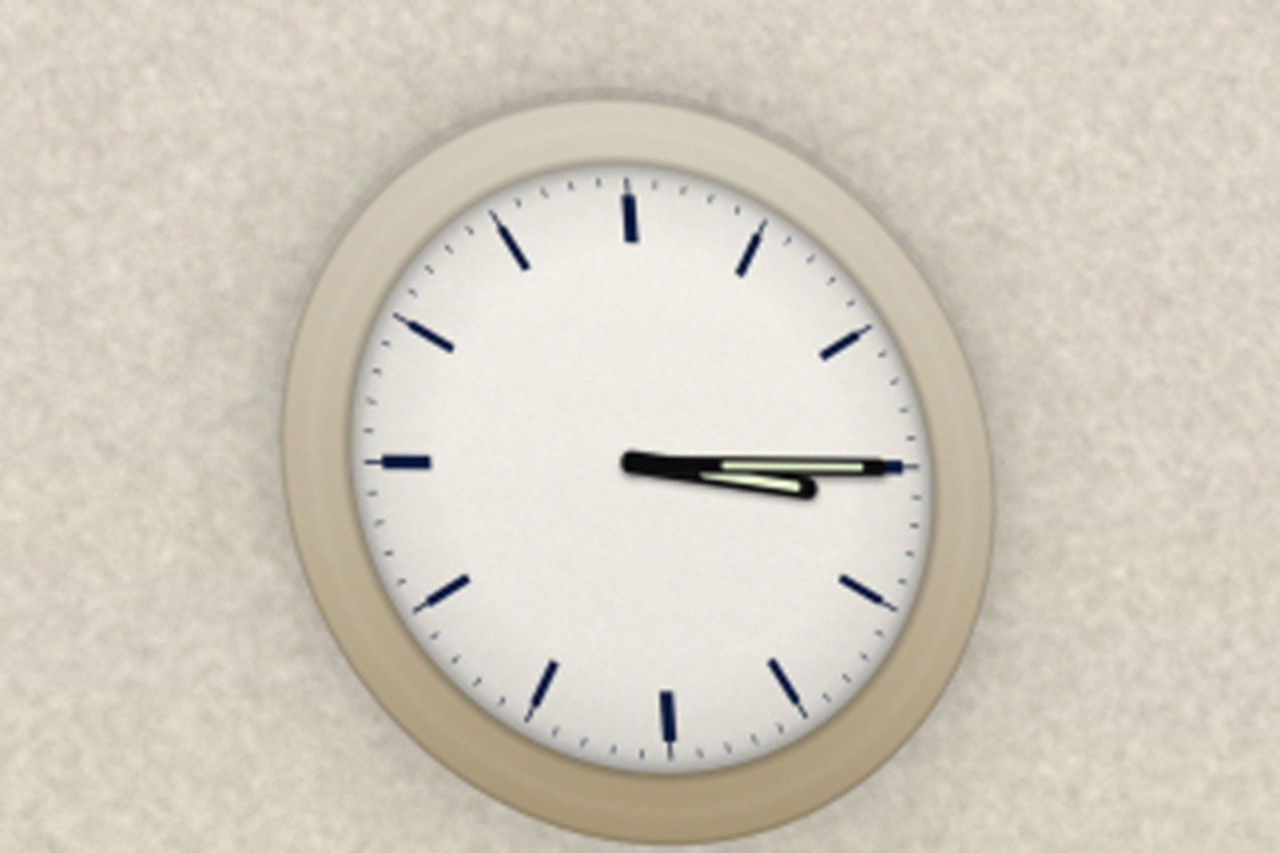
3:15
